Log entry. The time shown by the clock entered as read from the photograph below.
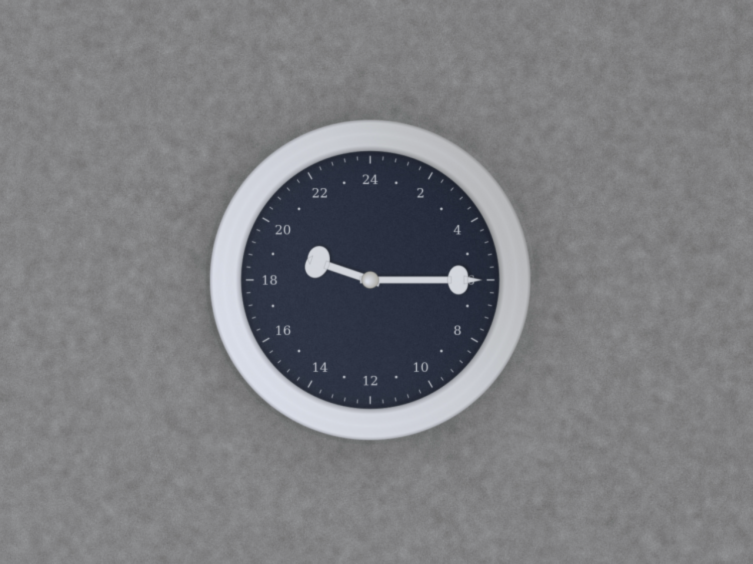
19:15
